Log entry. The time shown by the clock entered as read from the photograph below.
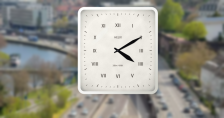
4:10
